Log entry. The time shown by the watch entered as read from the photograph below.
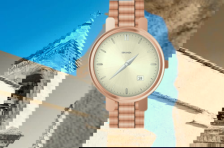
1:38
